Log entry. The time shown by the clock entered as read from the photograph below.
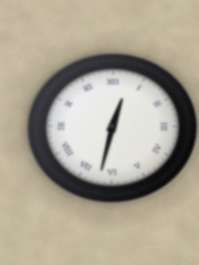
12:32
